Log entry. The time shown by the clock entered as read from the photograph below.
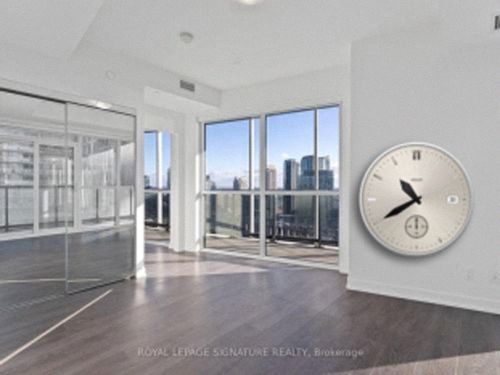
10:40
